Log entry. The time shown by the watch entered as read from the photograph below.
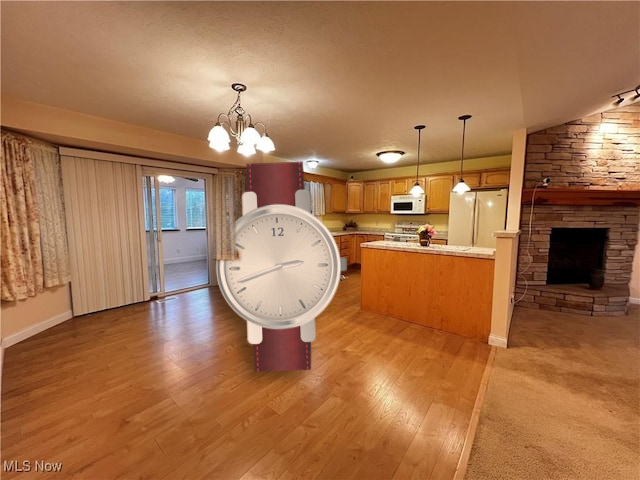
2:42
